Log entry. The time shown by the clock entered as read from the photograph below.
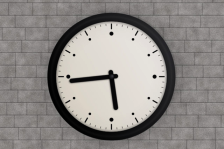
5:44
